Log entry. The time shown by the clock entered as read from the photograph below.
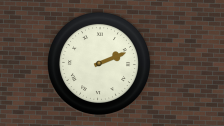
2:11
